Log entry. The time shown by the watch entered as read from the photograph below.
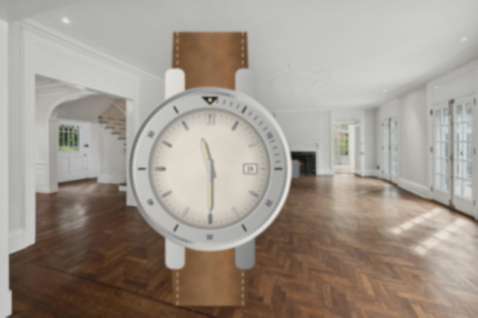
11:30
